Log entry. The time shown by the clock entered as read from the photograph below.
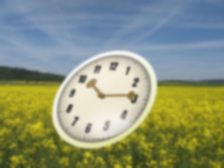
10:14
